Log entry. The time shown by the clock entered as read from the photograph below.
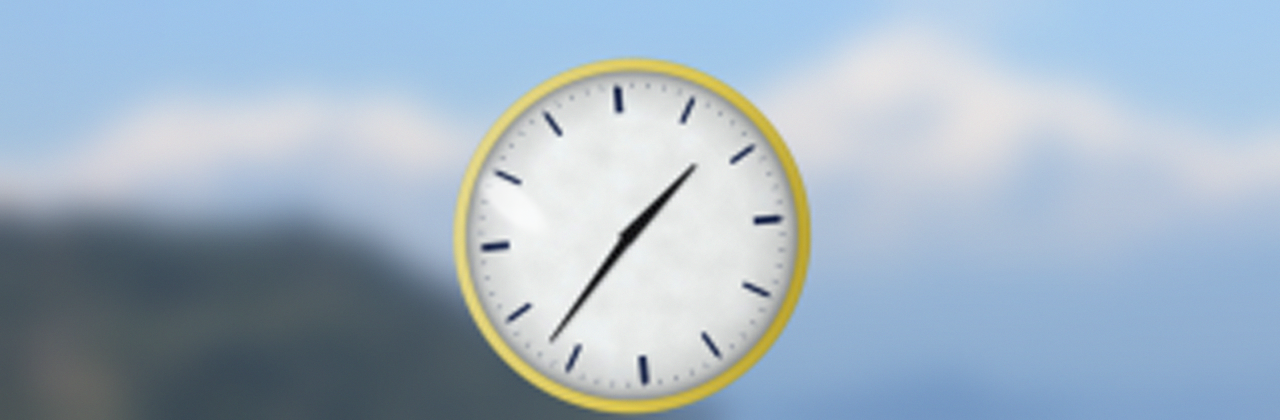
1:37
